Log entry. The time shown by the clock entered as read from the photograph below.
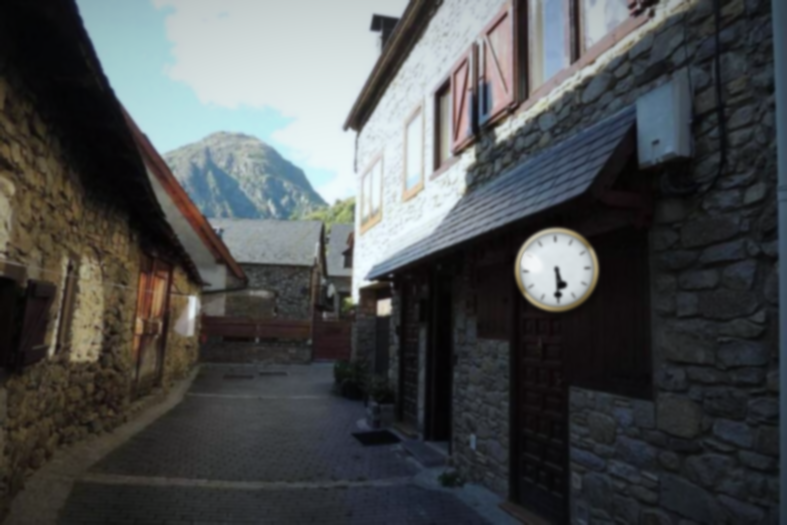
5:30
